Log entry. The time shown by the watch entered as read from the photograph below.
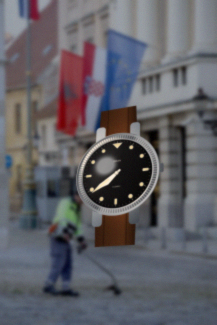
7:39
